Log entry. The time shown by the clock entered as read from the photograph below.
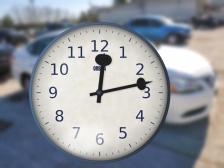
12:13
